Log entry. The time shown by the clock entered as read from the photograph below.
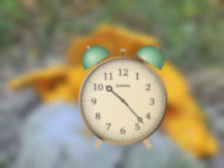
10:23
